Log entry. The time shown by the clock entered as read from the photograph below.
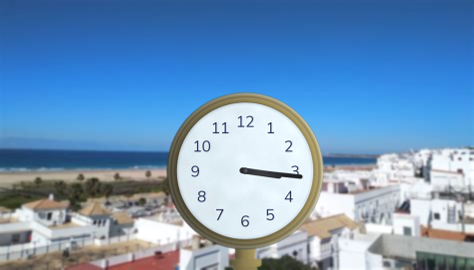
3:16
